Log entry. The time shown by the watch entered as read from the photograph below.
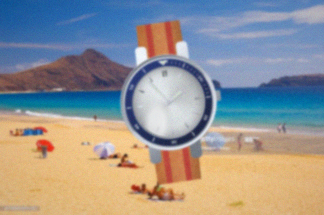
1:54
